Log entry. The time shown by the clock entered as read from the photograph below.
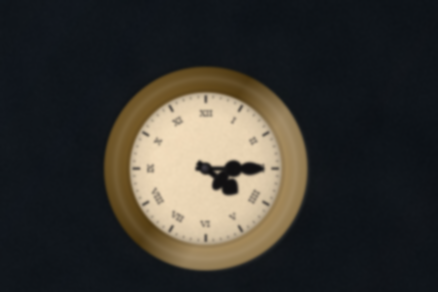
4:15
